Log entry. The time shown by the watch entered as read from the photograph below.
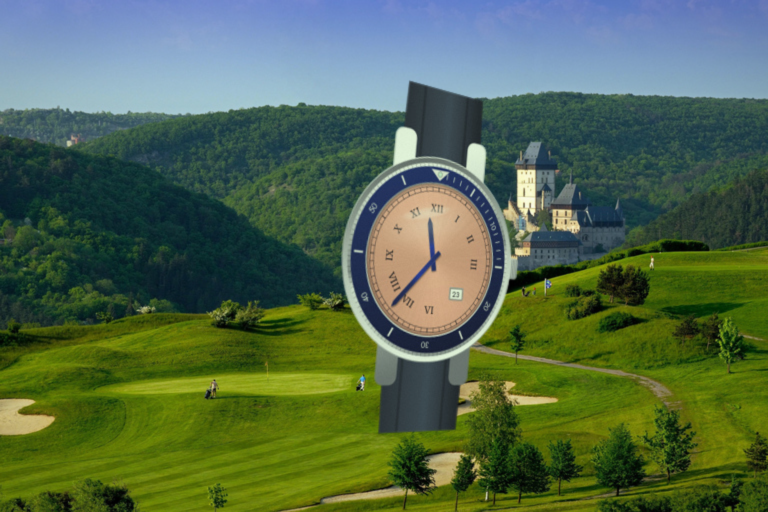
11:37
